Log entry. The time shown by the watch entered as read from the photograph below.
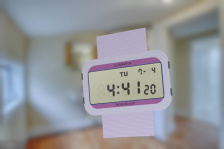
4:41:20
